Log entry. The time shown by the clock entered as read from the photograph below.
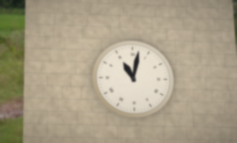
11:02
